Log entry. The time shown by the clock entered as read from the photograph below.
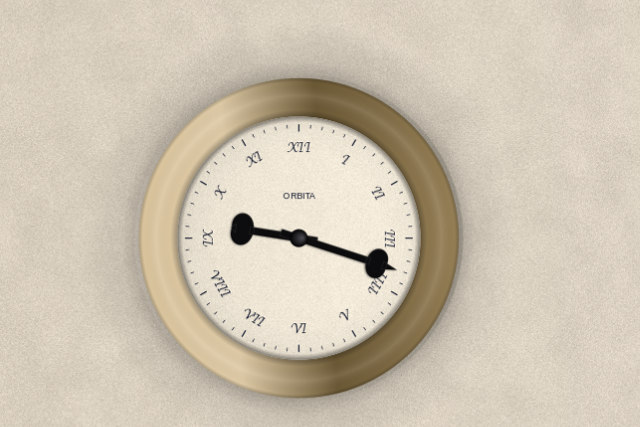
9:18
